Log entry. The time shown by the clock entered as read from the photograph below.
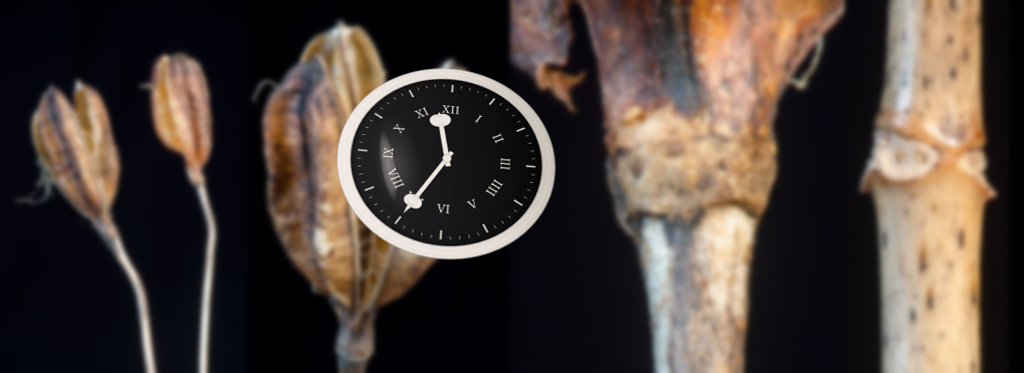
11:35
